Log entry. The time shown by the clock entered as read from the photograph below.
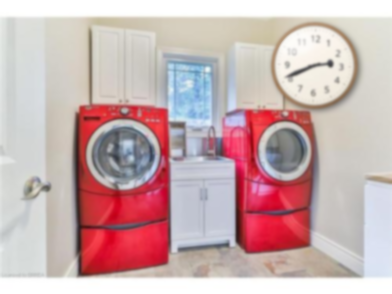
2:41
